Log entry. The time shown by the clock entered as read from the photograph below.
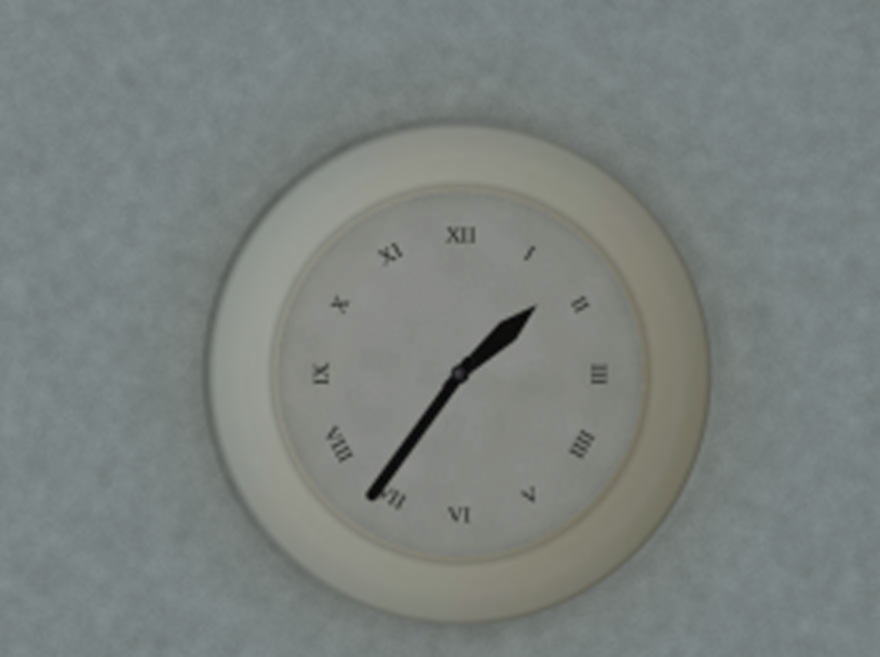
1:36
